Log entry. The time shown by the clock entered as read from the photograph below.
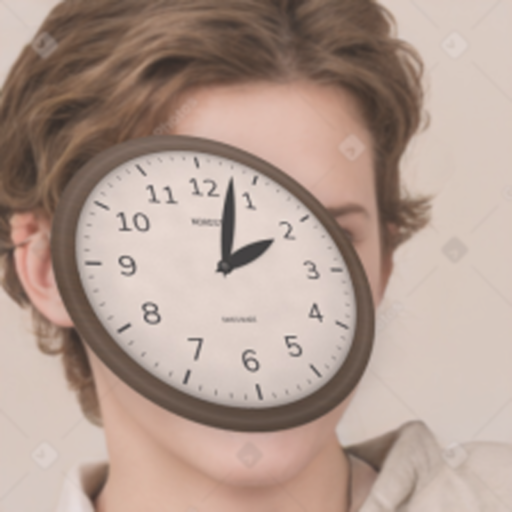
2:03
